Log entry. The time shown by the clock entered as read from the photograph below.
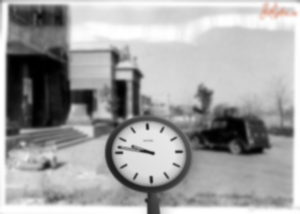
9:47
